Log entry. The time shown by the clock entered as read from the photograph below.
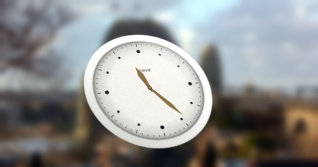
11:24
